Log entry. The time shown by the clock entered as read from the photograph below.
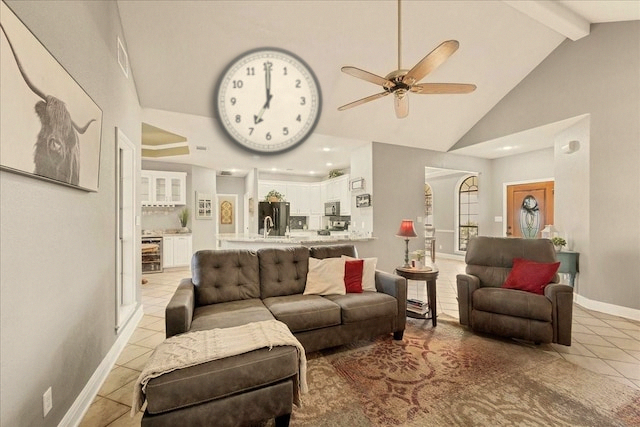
7:00
